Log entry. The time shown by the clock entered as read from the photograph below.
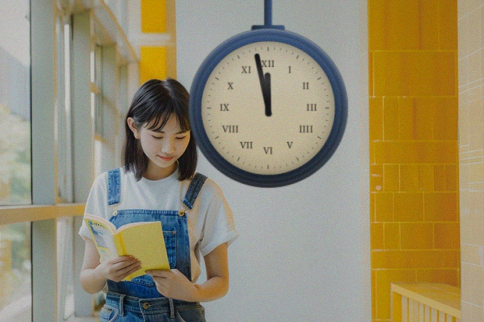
11:58
